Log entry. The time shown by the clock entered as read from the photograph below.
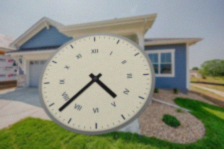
4:38
